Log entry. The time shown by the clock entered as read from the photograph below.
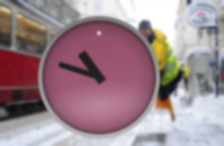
10:48
